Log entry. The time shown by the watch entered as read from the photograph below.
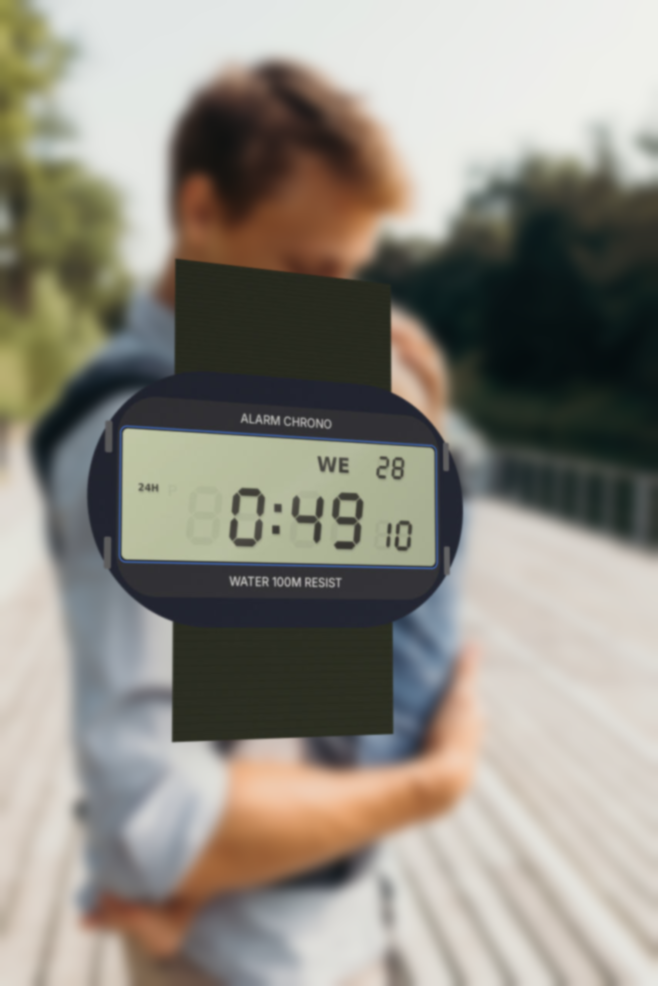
0:49:10
